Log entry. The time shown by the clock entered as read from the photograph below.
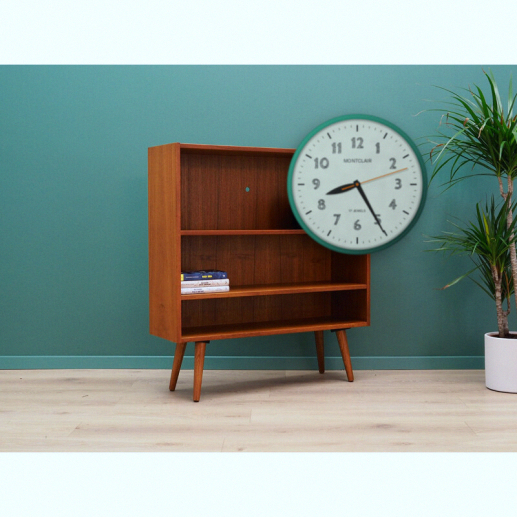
8:25:12
